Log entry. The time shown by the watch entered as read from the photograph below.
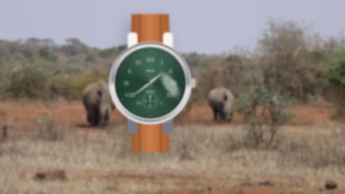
1:39
